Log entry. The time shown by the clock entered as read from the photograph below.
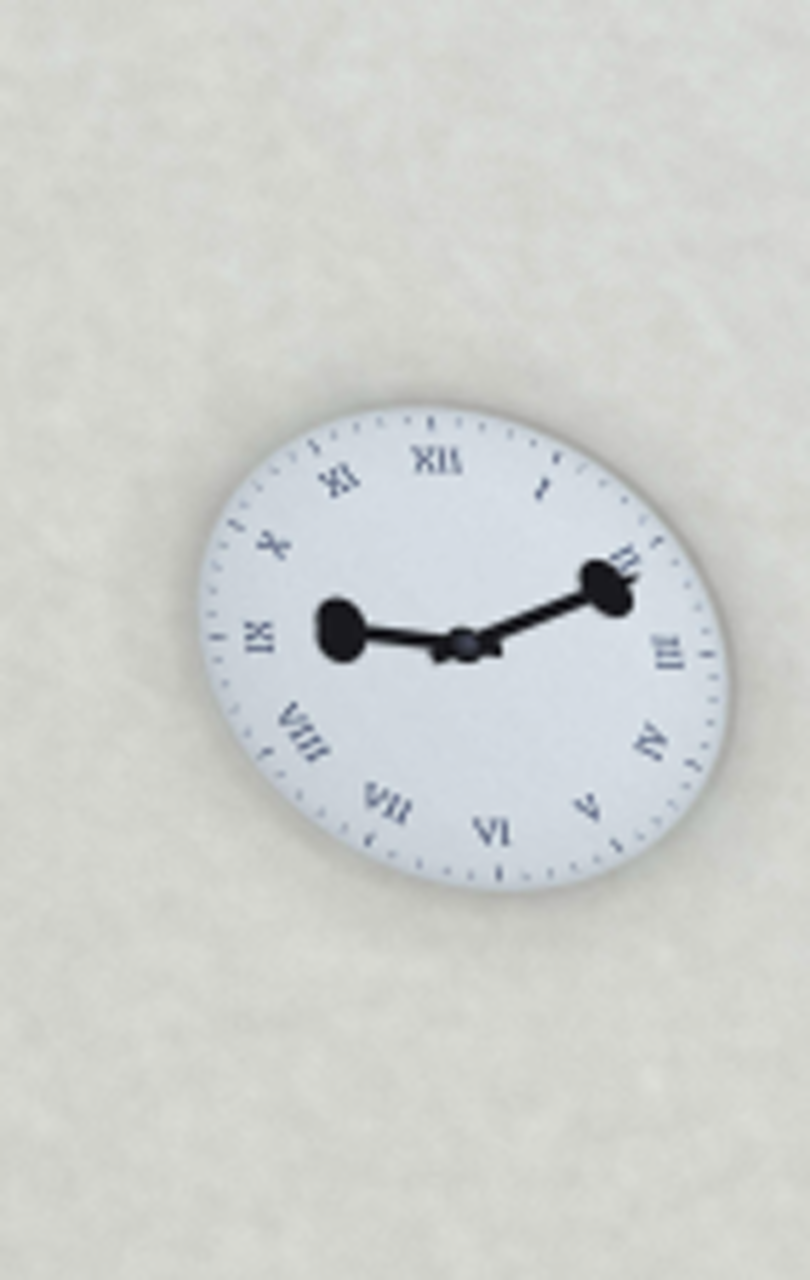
9:11
